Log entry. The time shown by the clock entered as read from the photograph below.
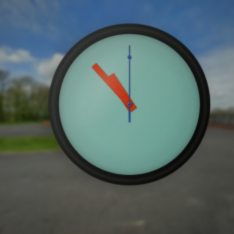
10:53:00
